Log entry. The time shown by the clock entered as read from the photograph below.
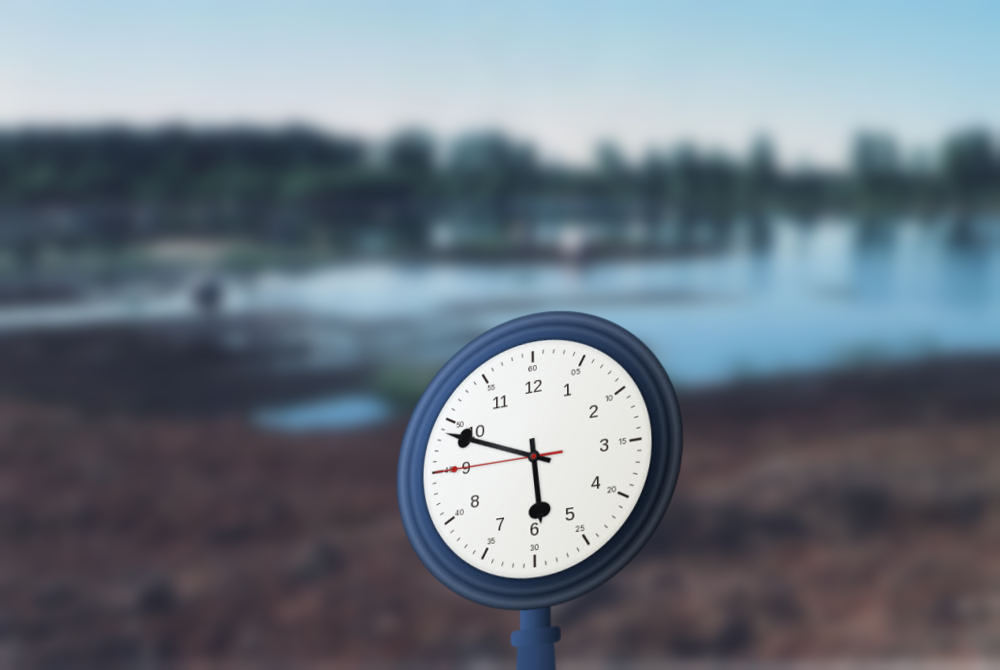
5:48:45
